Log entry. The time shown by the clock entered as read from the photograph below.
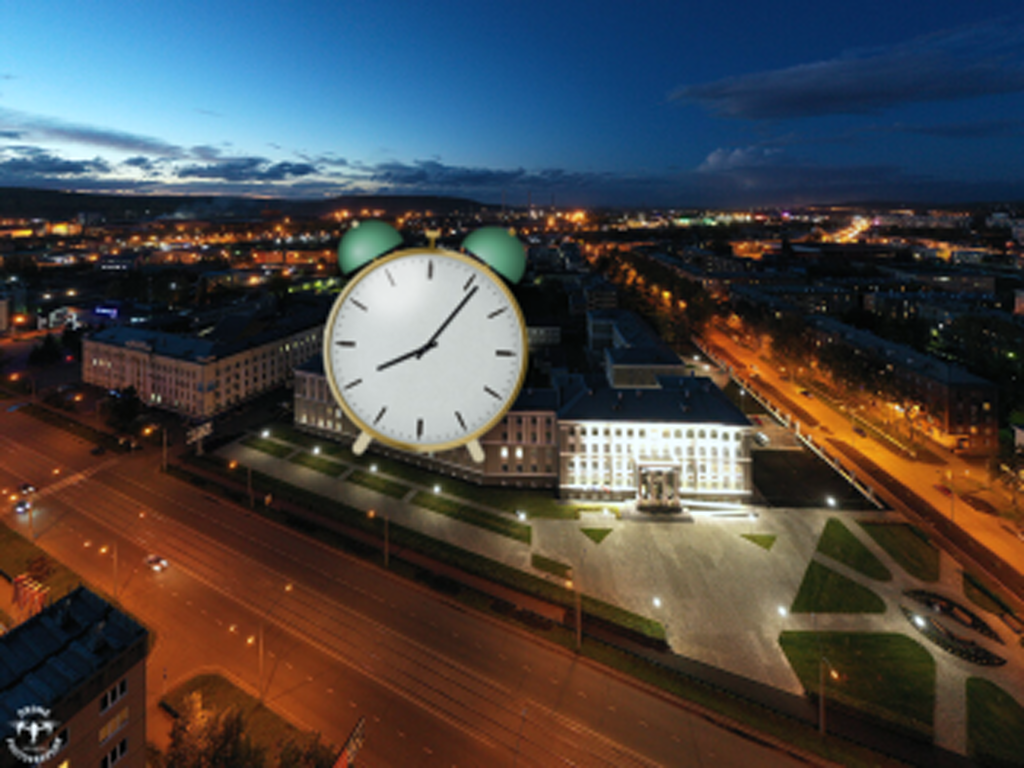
8:06
